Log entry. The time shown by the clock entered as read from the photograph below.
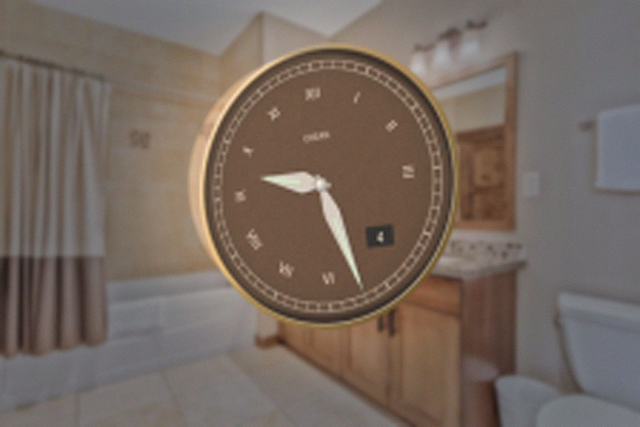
9:27
